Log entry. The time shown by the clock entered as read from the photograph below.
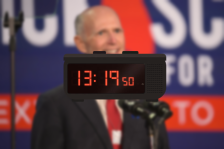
13:19:50
